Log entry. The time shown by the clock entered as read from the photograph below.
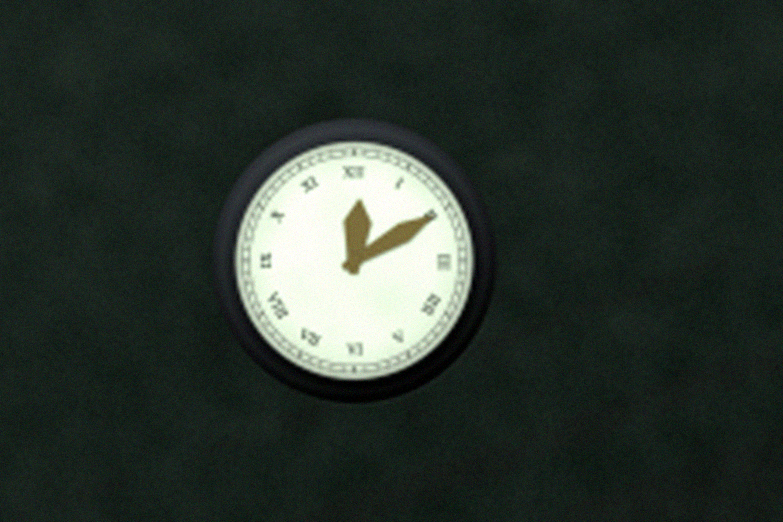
12:10
